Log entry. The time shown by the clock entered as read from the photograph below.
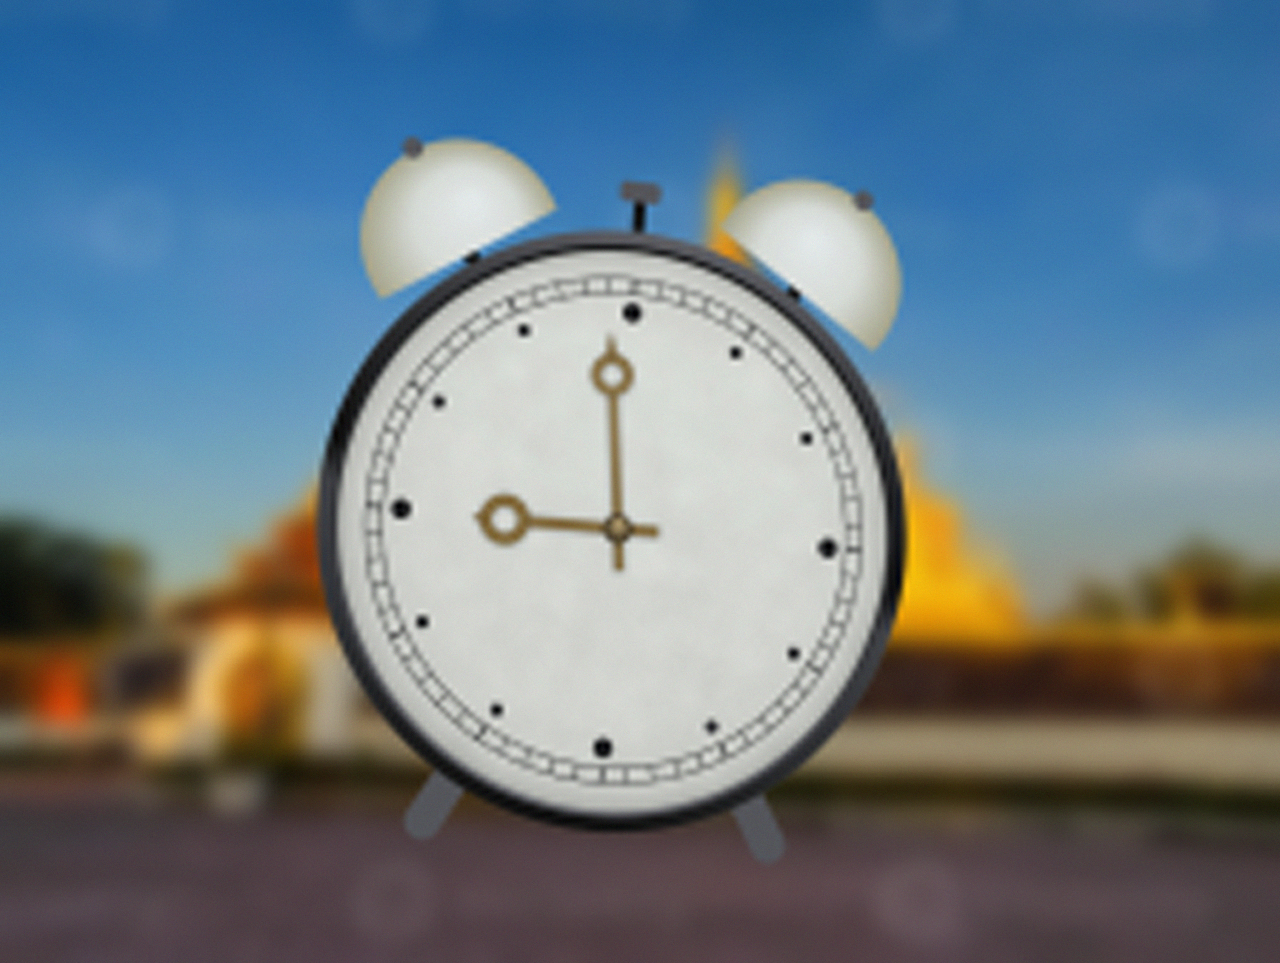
8:59
